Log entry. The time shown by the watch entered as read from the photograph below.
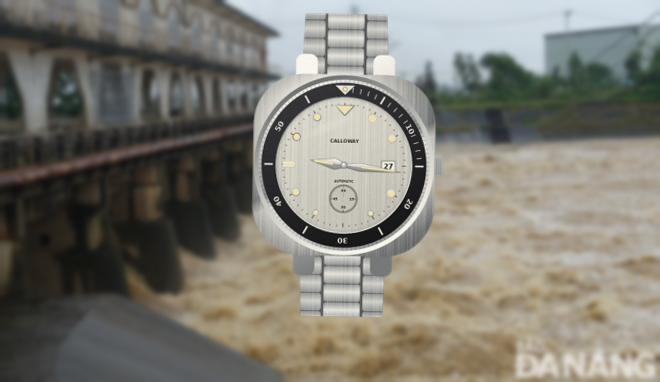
9:16
